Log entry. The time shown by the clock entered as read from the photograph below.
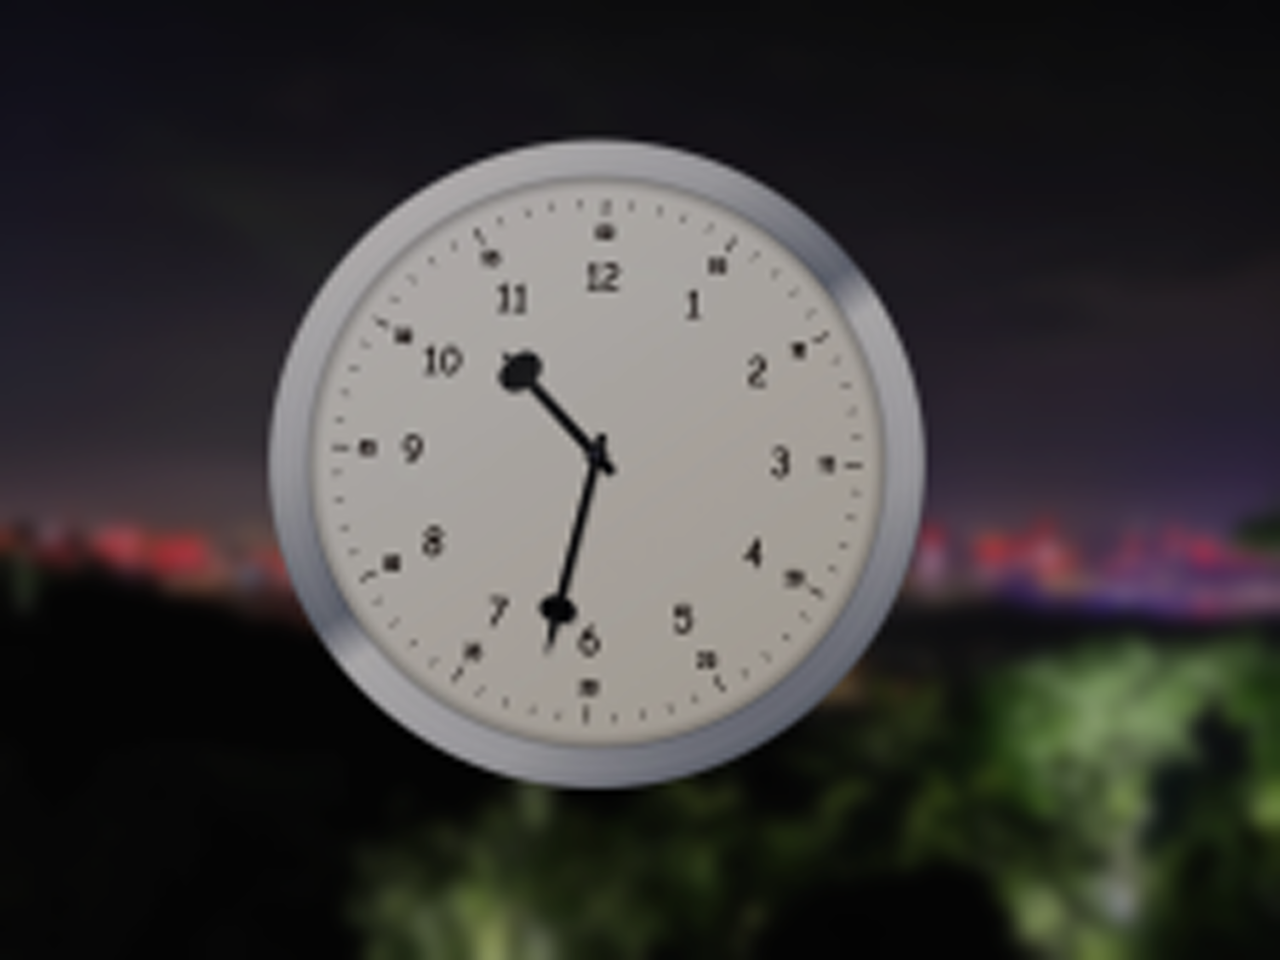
10:32
